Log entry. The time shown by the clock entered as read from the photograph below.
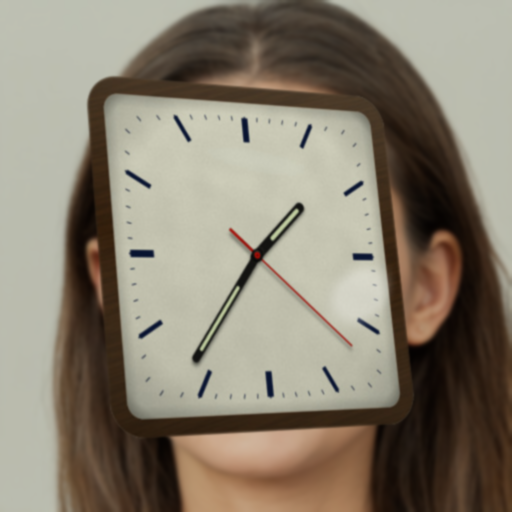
1:36:22
